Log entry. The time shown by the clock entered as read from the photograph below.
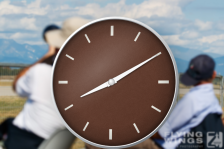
8:10
